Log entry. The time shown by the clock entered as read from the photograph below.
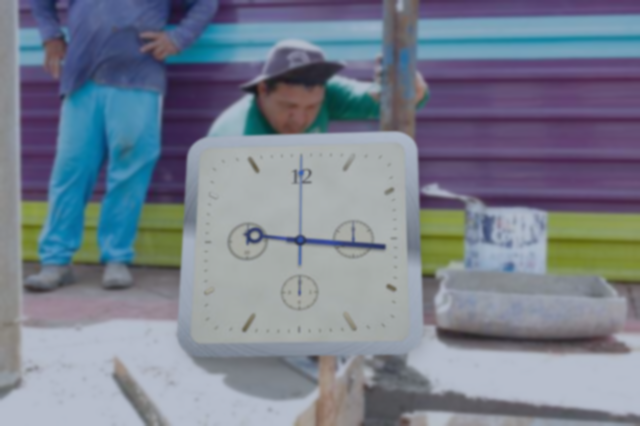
9:16
